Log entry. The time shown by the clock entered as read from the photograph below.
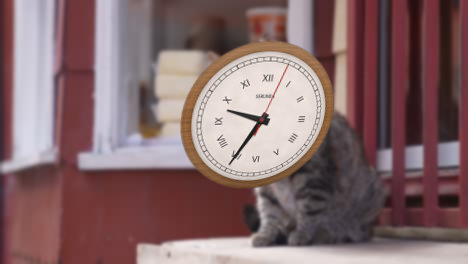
9:35:03
